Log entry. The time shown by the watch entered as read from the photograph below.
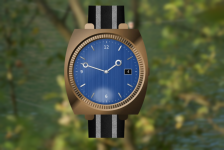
1:48
